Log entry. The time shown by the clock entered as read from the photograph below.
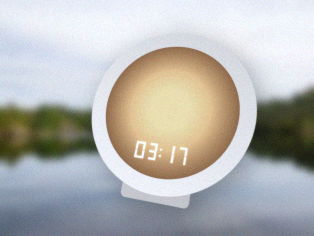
3:17
